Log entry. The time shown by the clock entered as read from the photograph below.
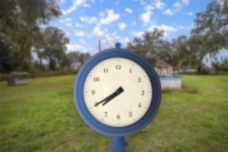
7:40
